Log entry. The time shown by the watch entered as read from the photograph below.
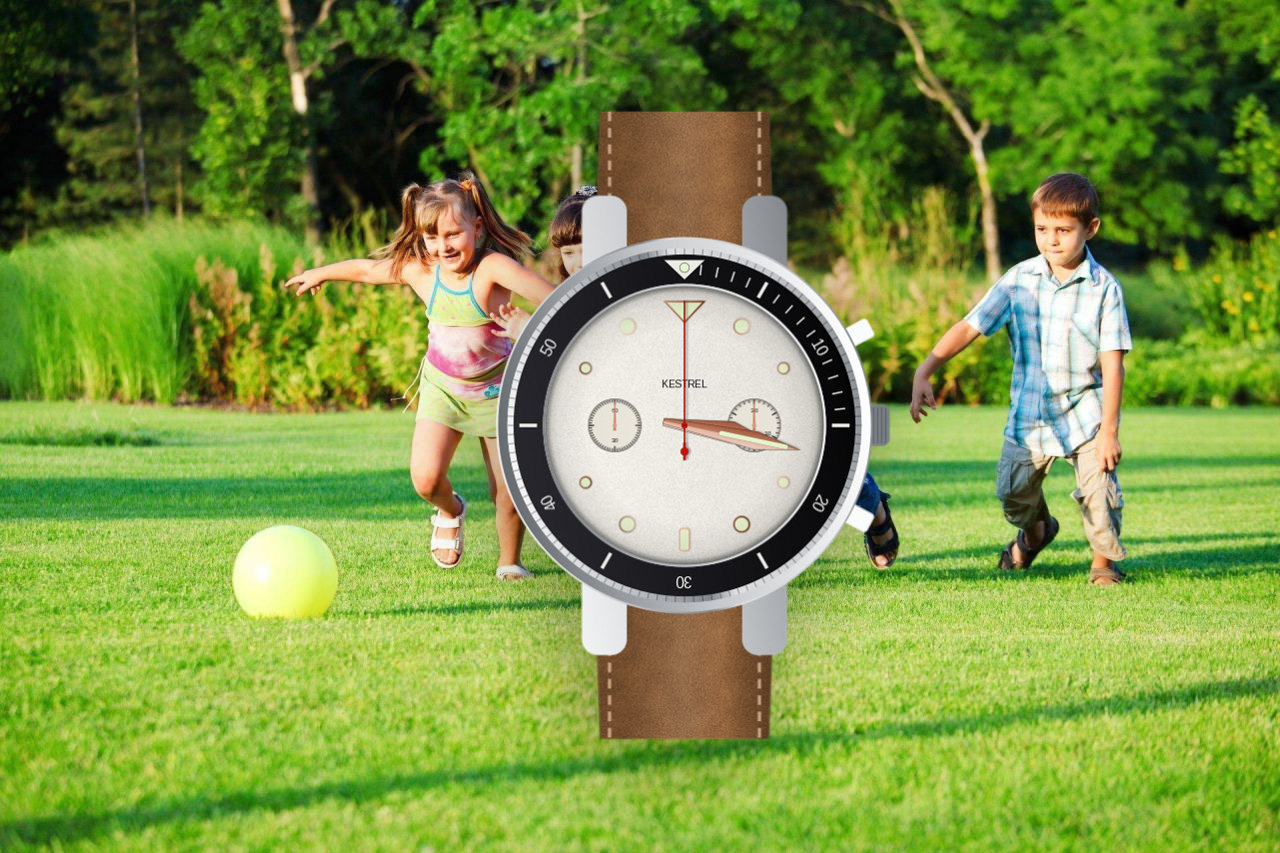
3:17
